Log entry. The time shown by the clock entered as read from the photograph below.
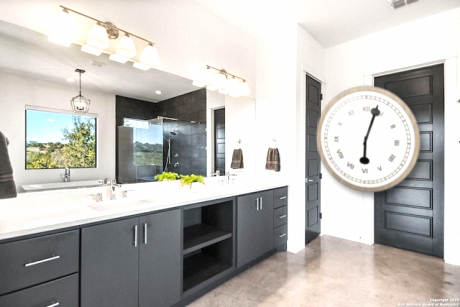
6:03
